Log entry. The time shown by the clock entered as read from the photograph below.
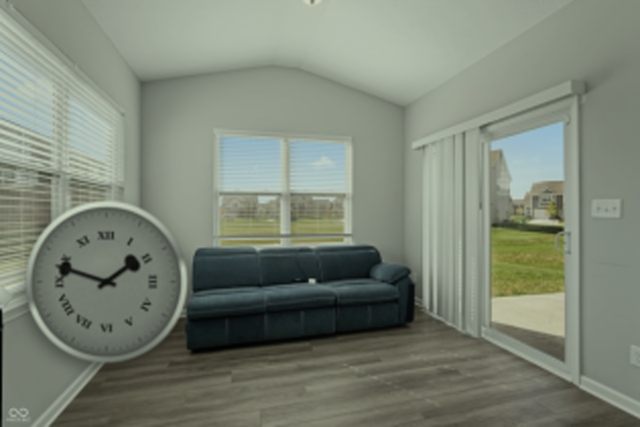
1:48
